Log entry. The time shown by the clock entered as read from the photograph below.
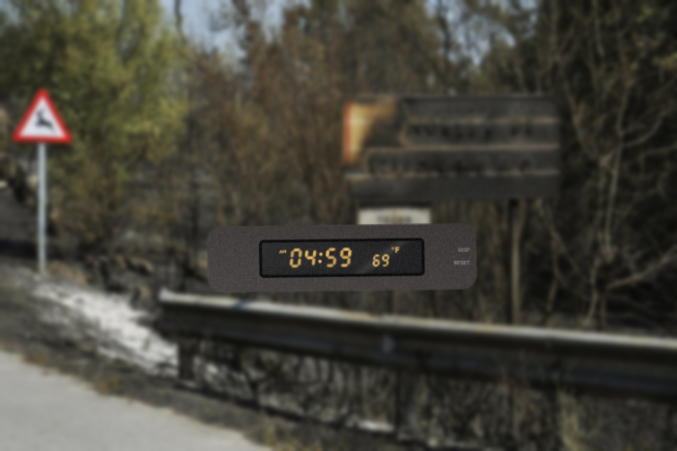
4:59
